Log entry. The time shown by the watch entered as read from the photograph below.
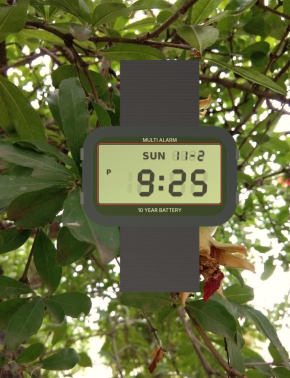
9:25
